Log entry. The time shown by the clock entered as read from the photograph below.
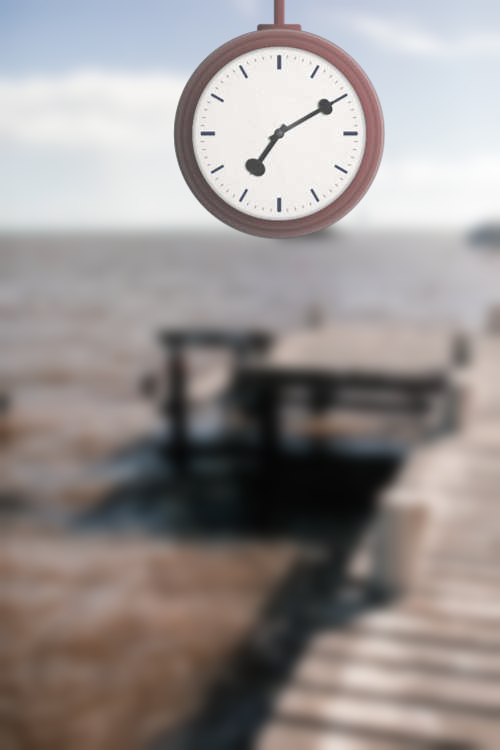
7:10
